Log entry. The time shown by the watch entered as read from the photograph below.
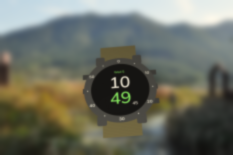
10:49
